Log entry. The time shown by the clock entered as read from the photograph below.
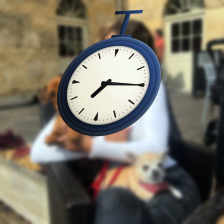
7:15
